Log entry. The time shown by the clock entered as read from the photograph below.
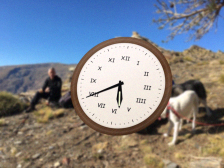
5:40
